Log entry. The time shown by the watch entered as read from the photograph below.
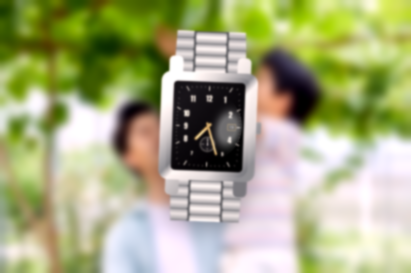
7:27
